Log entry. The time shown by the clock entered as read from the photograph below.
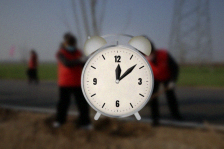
12:08
